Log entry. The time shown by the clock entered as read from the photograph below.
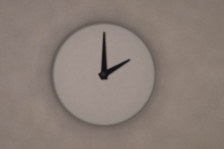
2:00
